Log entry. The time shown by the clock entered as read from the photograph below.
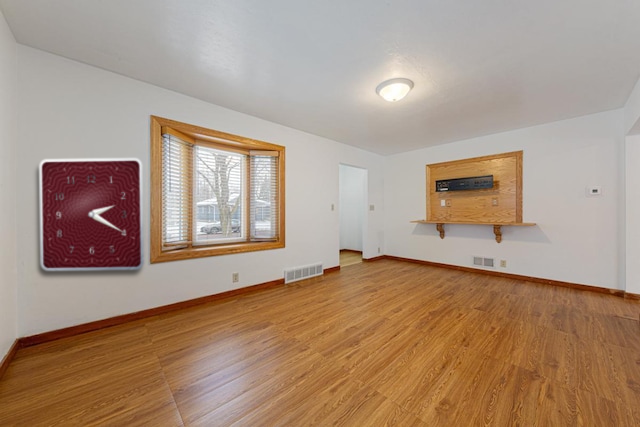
2:20
